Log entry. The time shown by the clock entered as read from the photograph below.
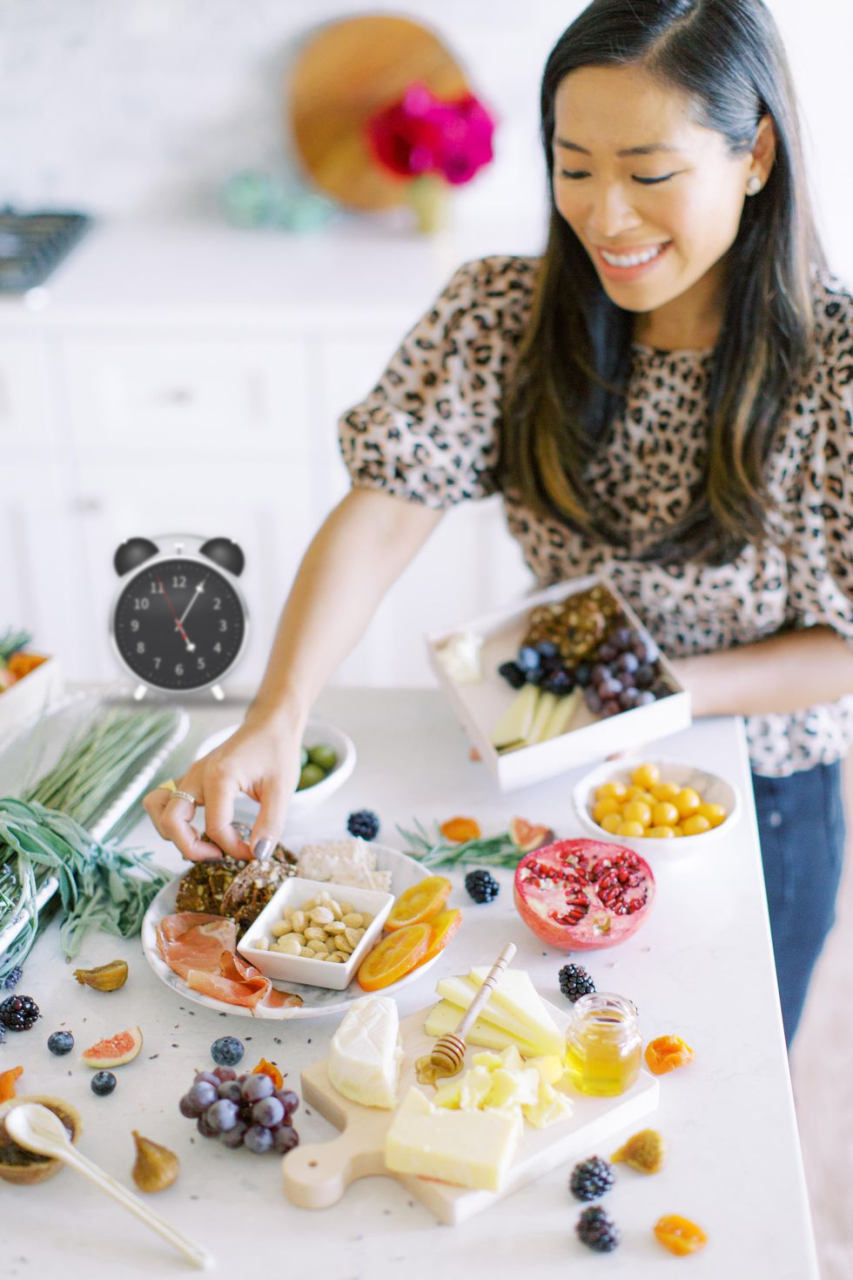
5:04:56
